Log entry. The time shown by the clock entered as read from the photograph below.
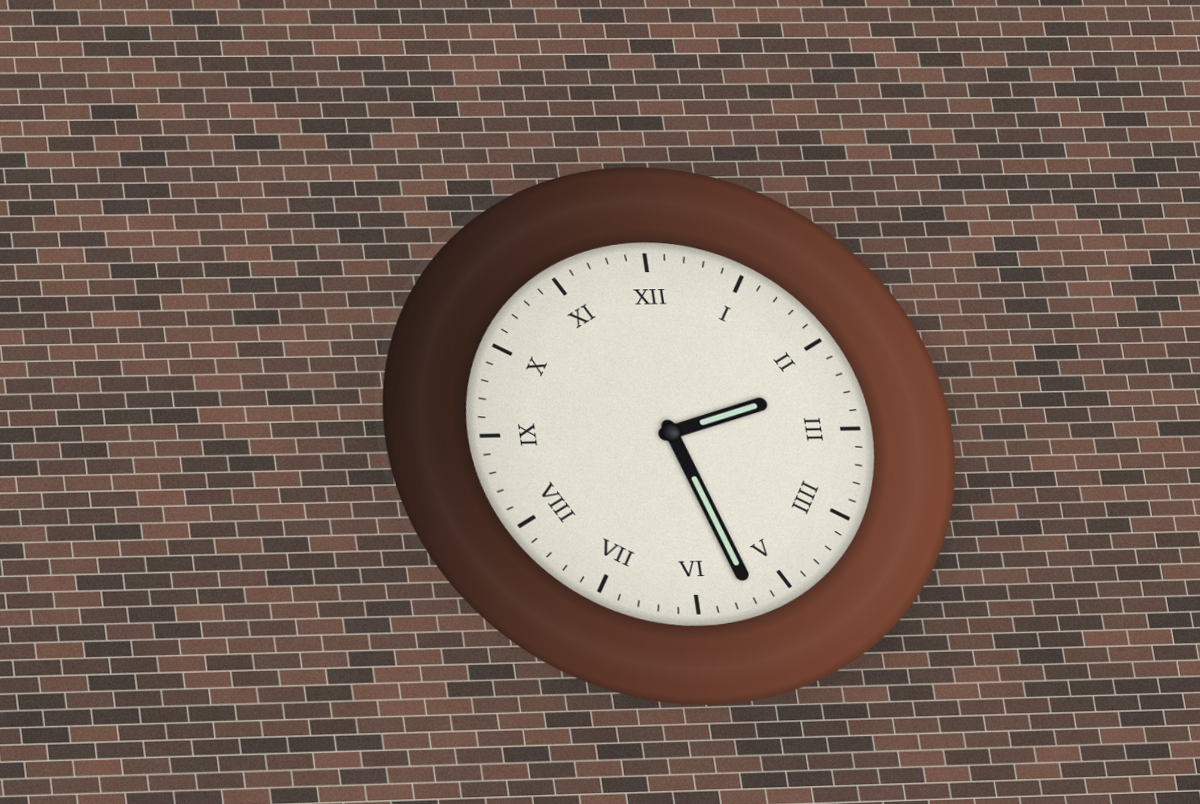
2:27
